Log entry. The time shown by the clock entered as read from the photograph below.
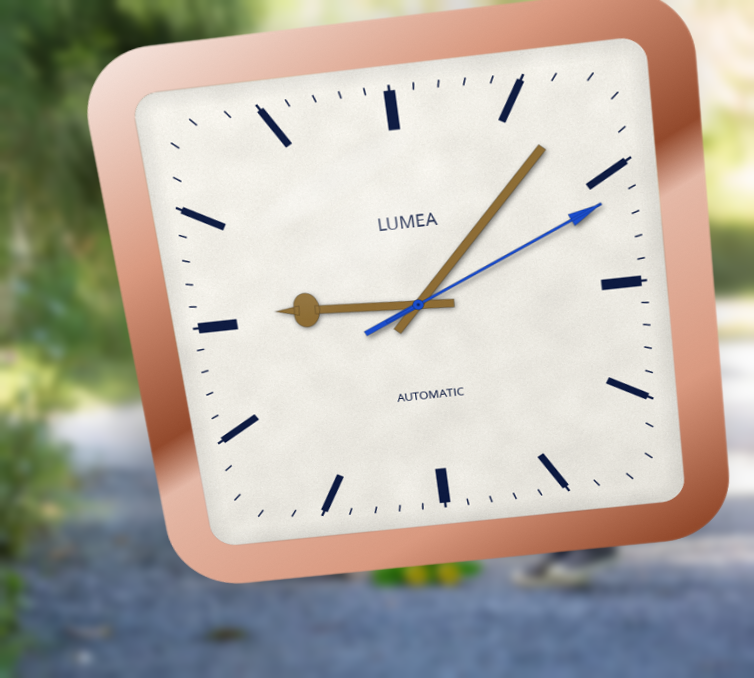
9:07:11
